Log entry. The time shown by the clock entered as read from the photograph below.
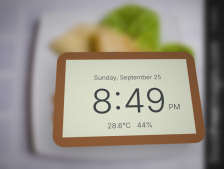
8:49
